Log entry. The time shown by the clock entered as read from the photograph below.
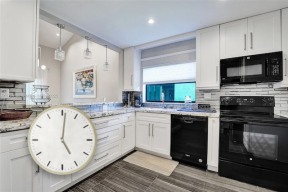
5:01
